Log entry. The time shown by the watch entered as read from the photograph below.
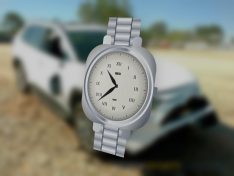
10:38
